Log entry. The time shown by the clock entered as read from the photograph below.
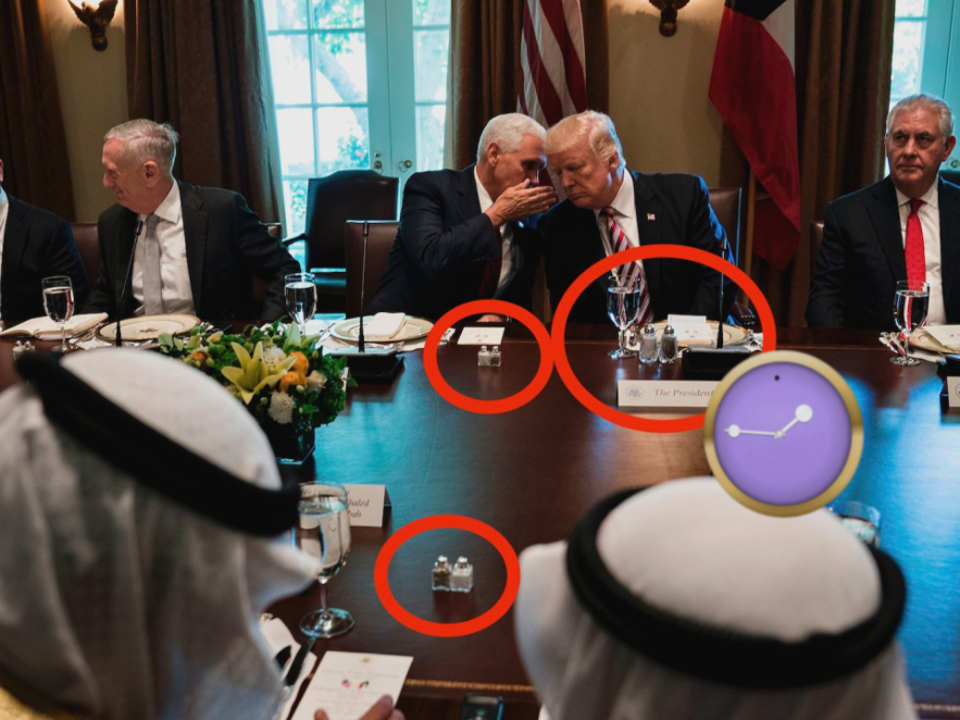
1:46
